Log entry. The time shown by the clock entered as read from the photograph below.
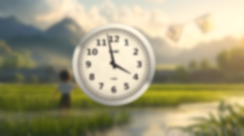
3:58
